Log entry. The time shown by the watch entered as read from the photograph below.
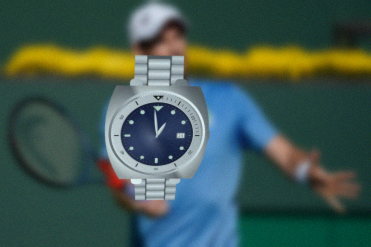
12:59
